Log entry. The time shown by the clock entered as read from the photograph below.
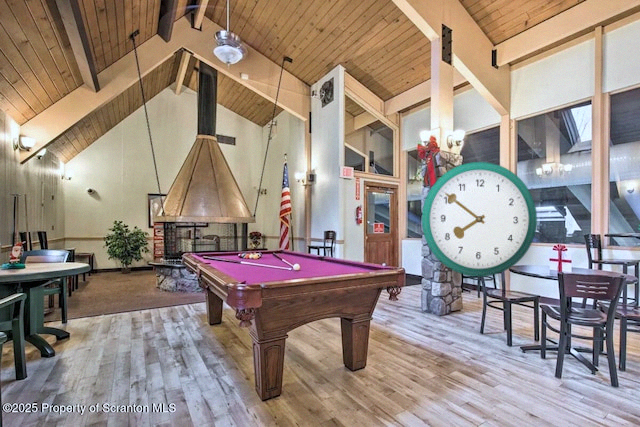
7:51
